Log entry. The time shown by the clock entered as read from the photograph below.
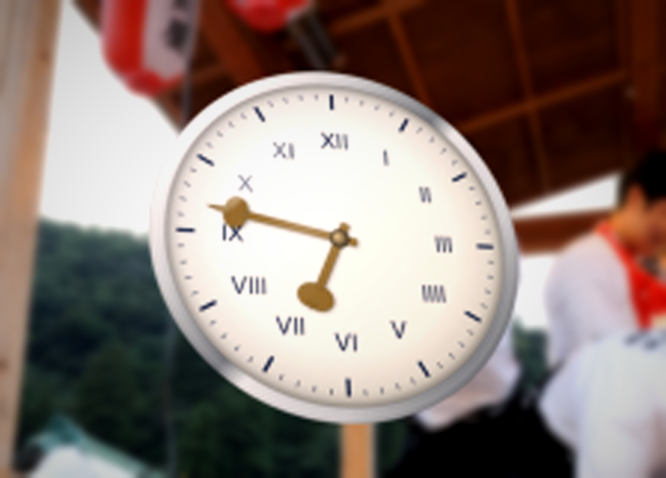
6:47
